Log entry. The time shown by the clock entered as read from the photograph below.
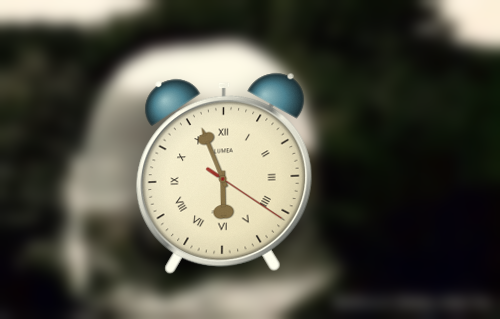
5:56:21
